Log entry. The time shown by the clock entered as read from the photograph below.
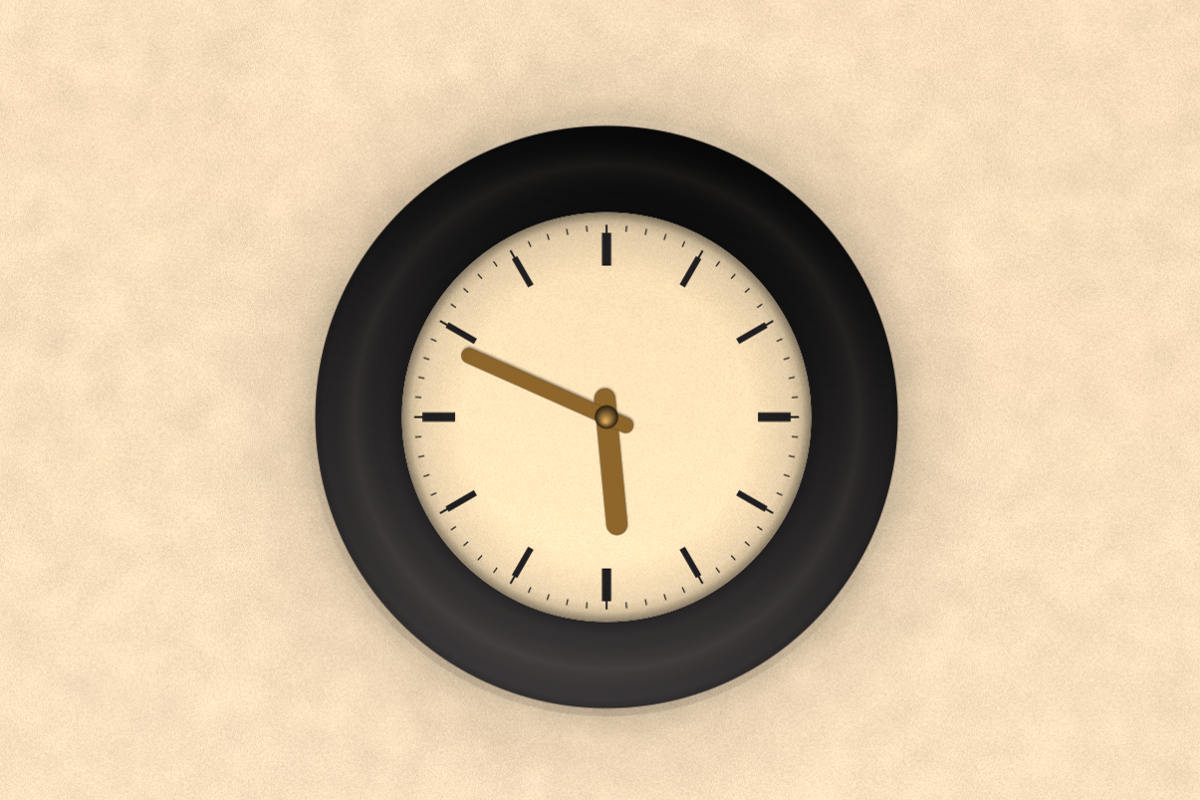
5:49
